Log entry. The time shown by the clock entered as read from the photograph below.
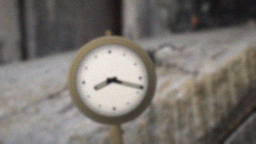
8:18
